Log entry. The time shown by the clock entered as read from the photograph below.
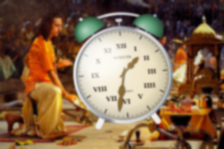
1:32
